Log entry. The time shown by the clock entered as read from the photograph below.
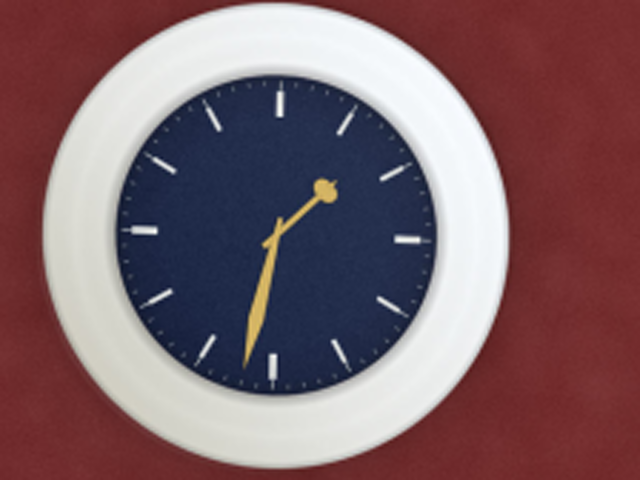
1:32
